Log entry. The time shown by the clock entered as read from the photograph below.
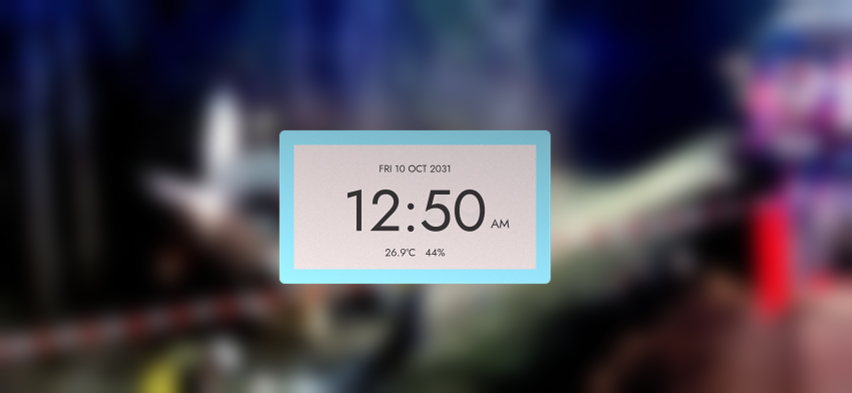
12:50
